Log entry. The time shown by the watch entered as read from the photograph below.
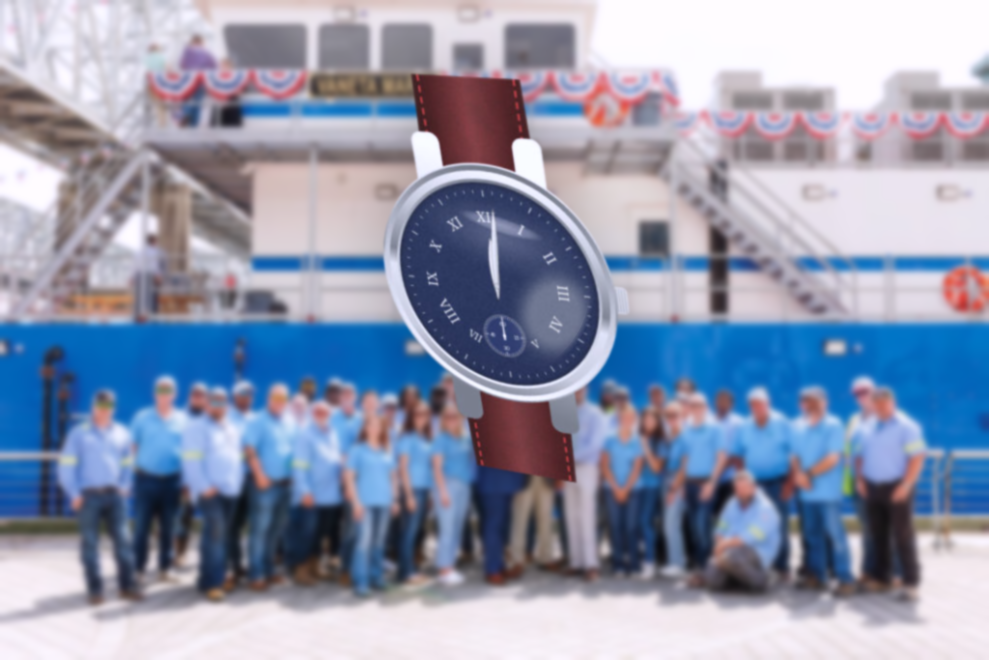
12:01
